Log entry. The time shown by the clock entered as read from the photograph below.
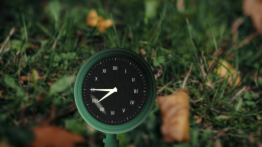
7:45
